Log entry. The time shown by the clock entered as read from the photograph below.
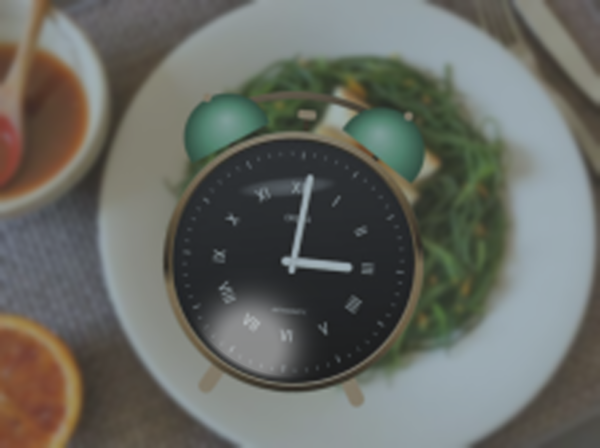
3:01
